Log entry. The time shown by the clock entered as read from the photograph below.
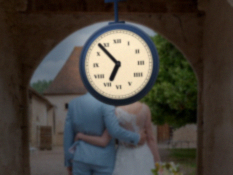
6:53
